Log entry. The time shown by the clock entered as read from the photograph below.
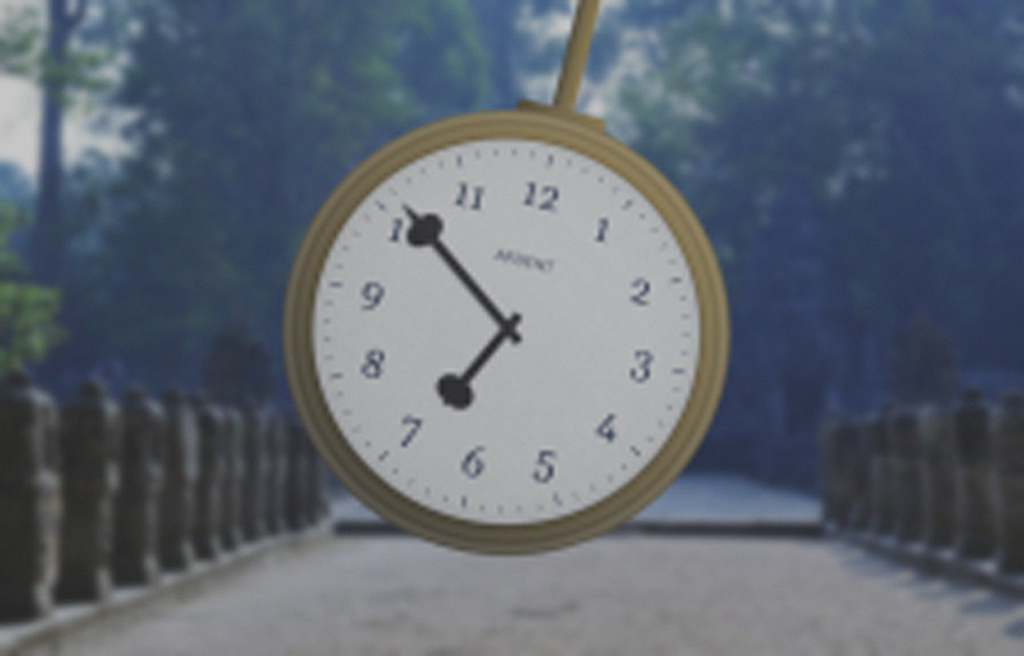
6:51
